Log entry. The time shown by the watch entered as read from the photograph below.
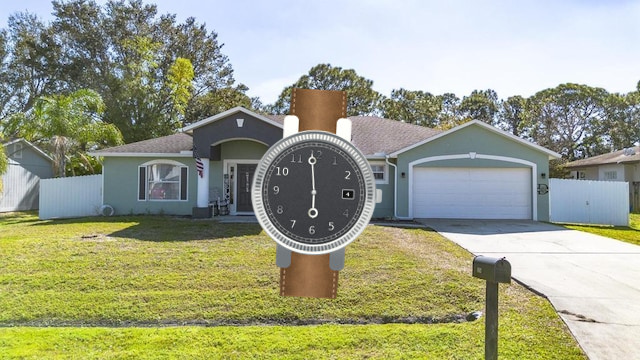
5:59
